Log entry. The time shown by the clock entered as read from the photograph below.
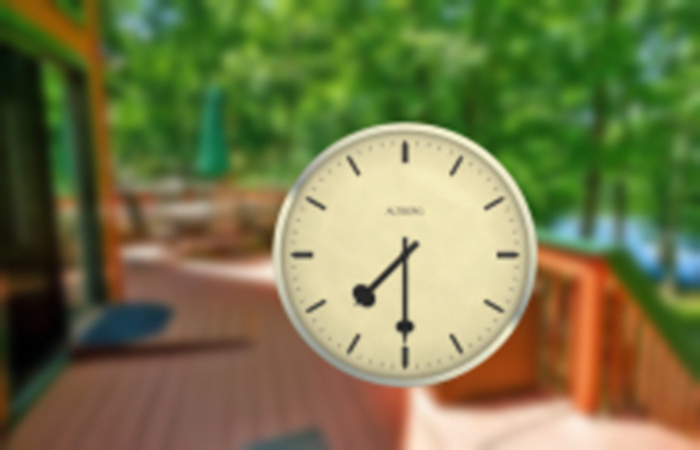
7:30
